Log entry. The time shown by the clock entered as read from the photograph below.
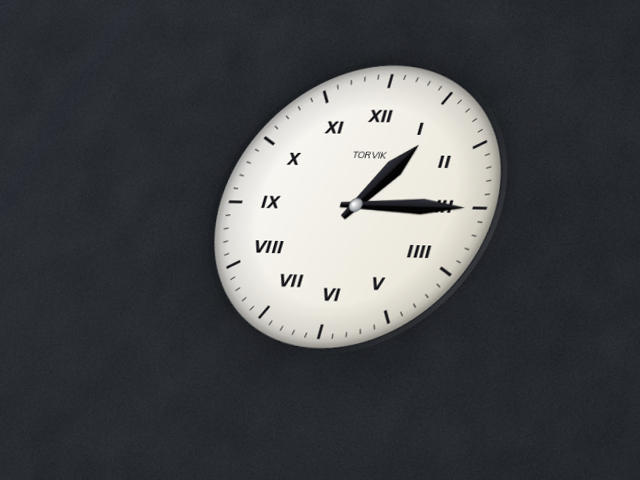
1:15
